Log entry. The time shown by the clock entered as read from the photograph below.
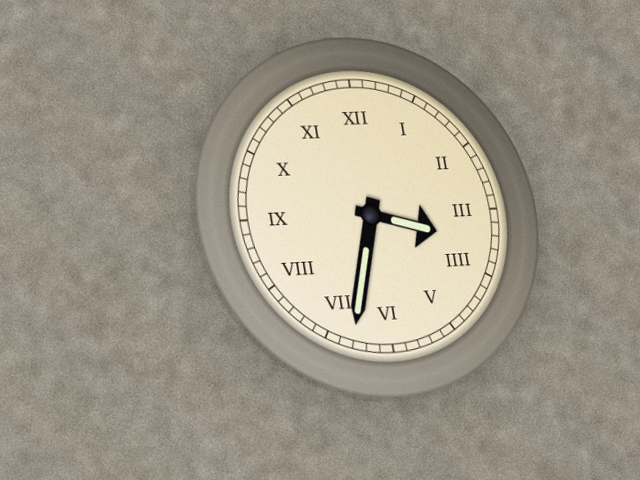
3:33
